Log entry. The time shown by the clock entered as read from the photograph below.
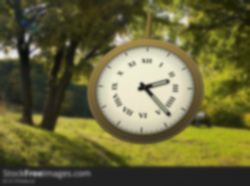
2:23
